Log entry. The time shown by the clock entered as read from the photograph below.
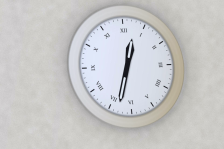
12:33
